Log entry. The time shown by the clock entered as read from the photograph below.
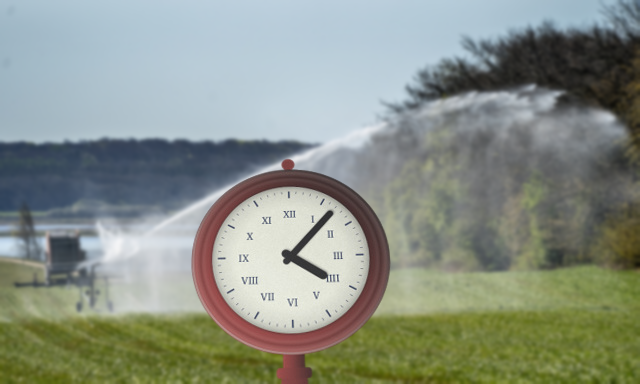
4:07
